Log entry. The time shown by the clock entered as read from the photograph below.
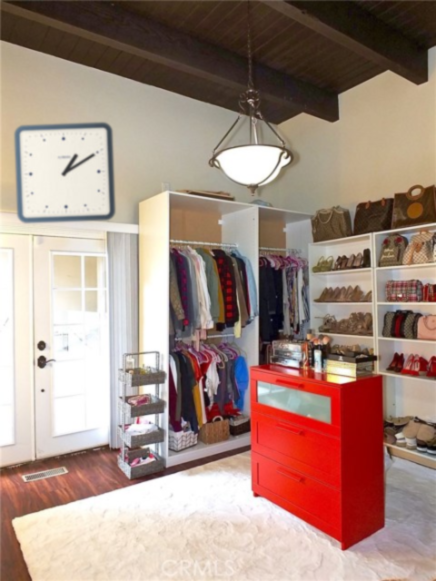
1:10
